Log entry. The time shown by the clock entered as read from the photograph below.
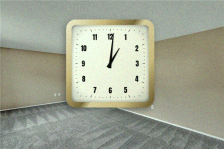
1:01
